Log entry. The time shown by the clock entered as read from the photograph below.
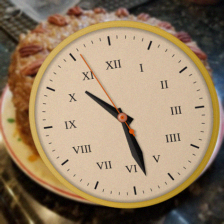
10:27:56
